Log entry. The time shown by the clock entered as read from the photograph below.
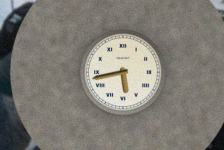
5:43
